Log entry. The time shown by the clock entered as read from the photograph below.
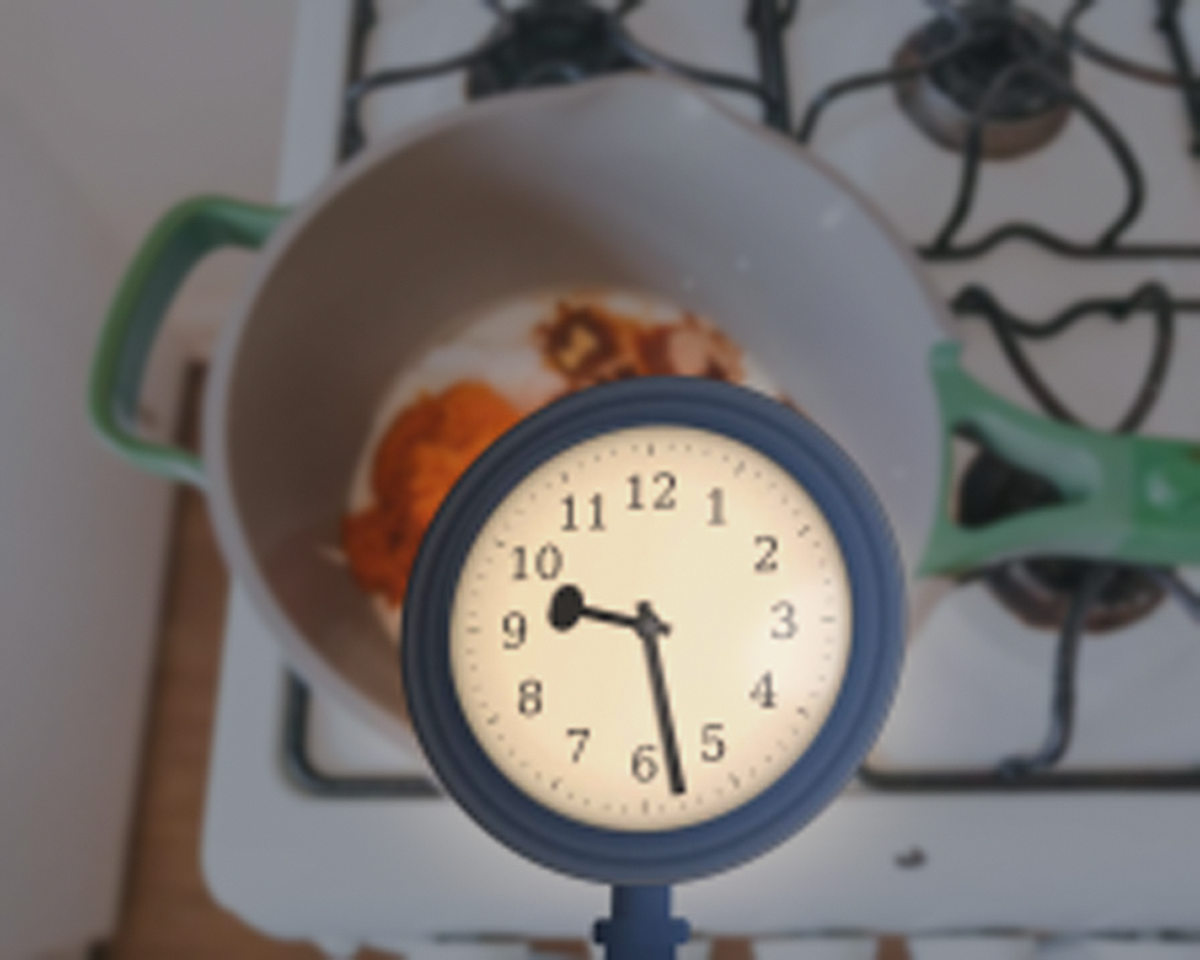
9:28
